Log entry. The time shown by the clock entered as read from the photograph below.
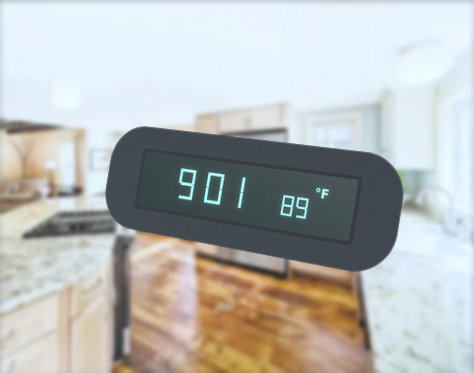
9:01
